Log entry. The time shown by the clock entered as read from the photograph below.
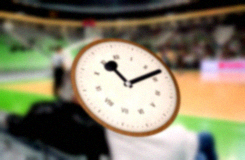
11:13
